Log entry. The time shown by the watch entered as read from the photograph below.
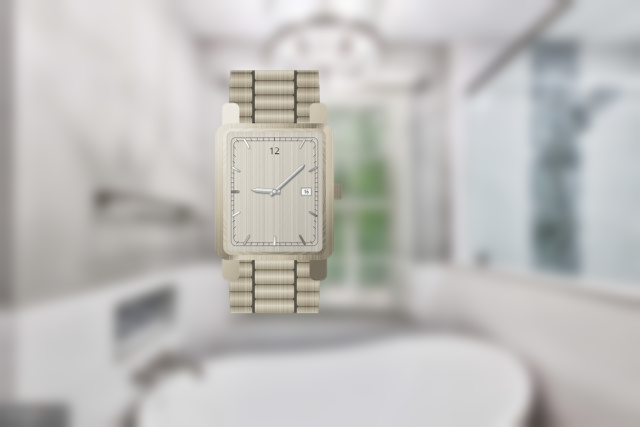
9:08
